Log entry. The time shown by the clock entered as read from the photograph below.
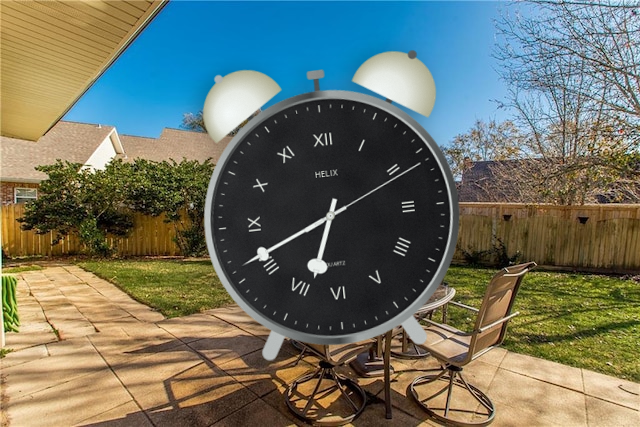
6:41:11
